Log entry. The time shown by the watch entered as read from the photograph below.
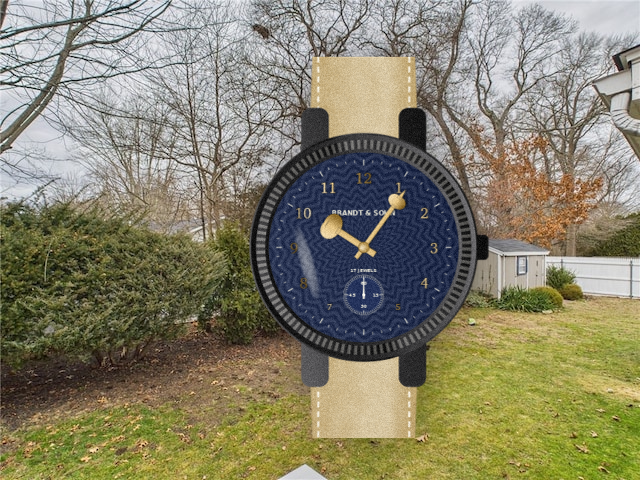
10:06
